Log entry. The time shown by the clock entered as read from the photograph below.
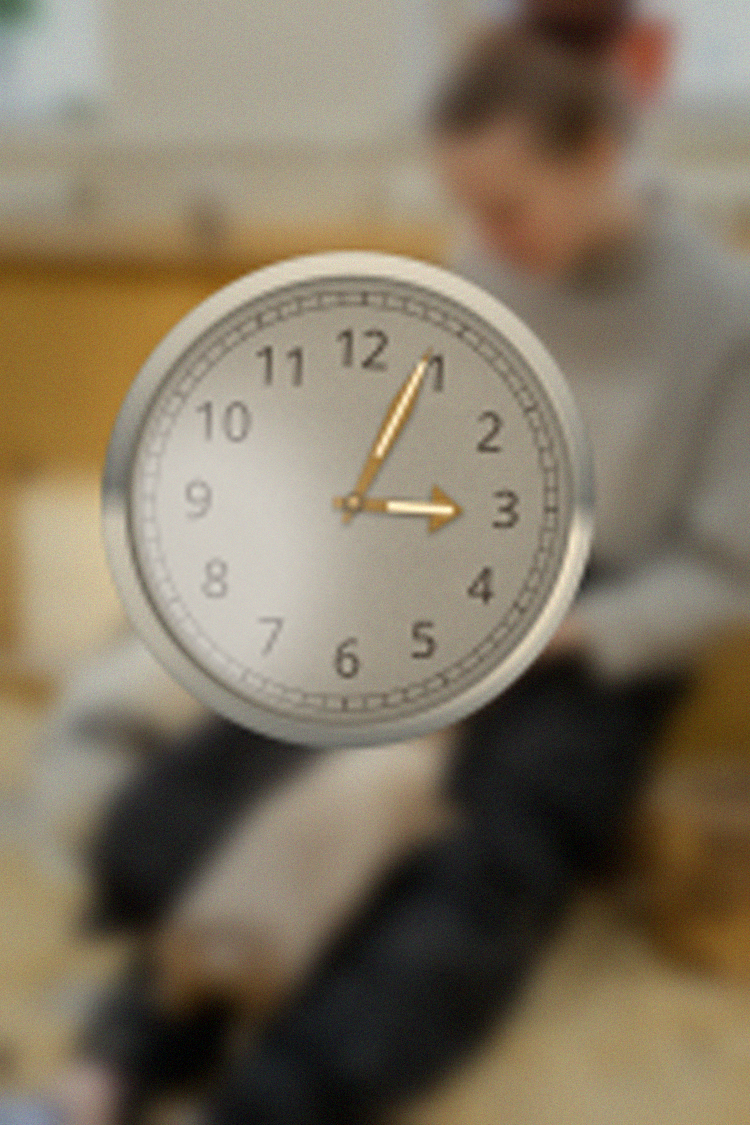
3:04
